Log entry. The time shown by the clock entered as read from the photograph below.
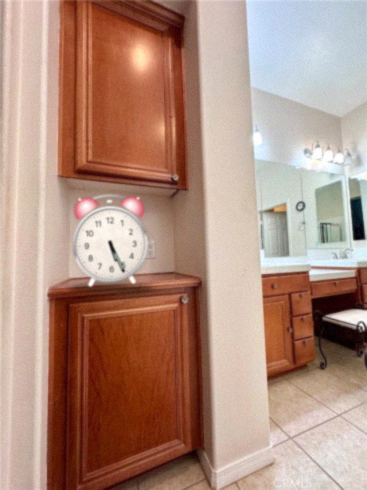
5:26
